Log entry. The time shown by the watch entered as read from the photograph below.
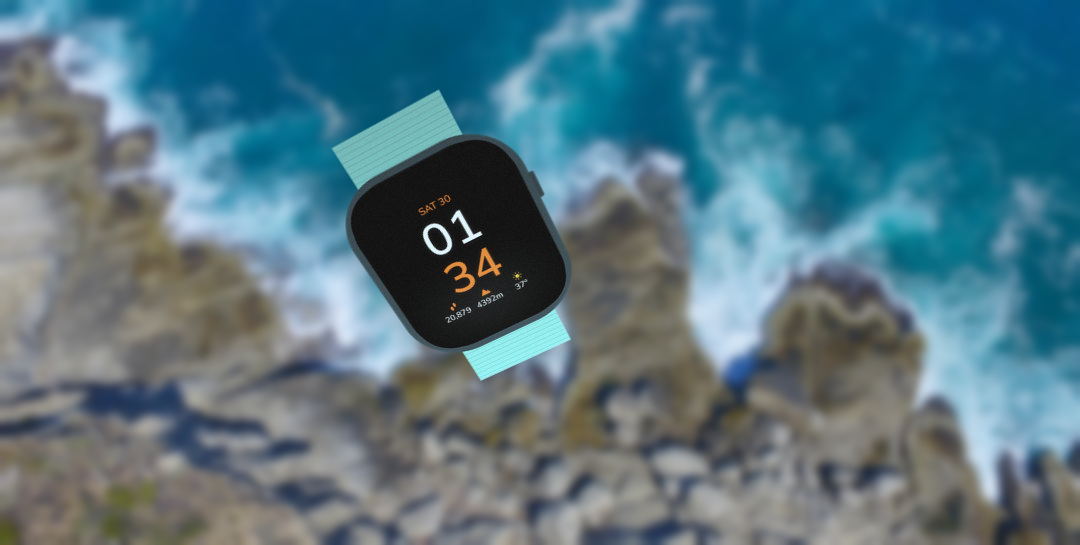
1:34
